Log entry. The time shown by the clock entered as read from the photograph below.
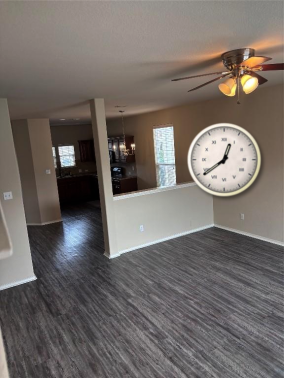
12:39
